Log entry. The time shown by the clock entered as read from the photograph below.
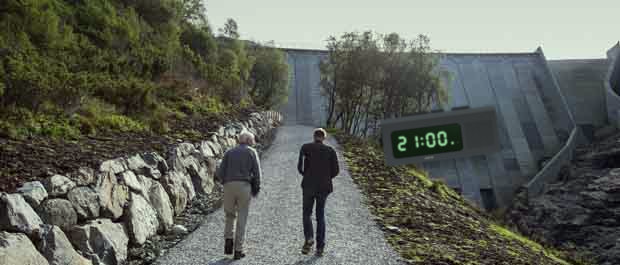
21:00
